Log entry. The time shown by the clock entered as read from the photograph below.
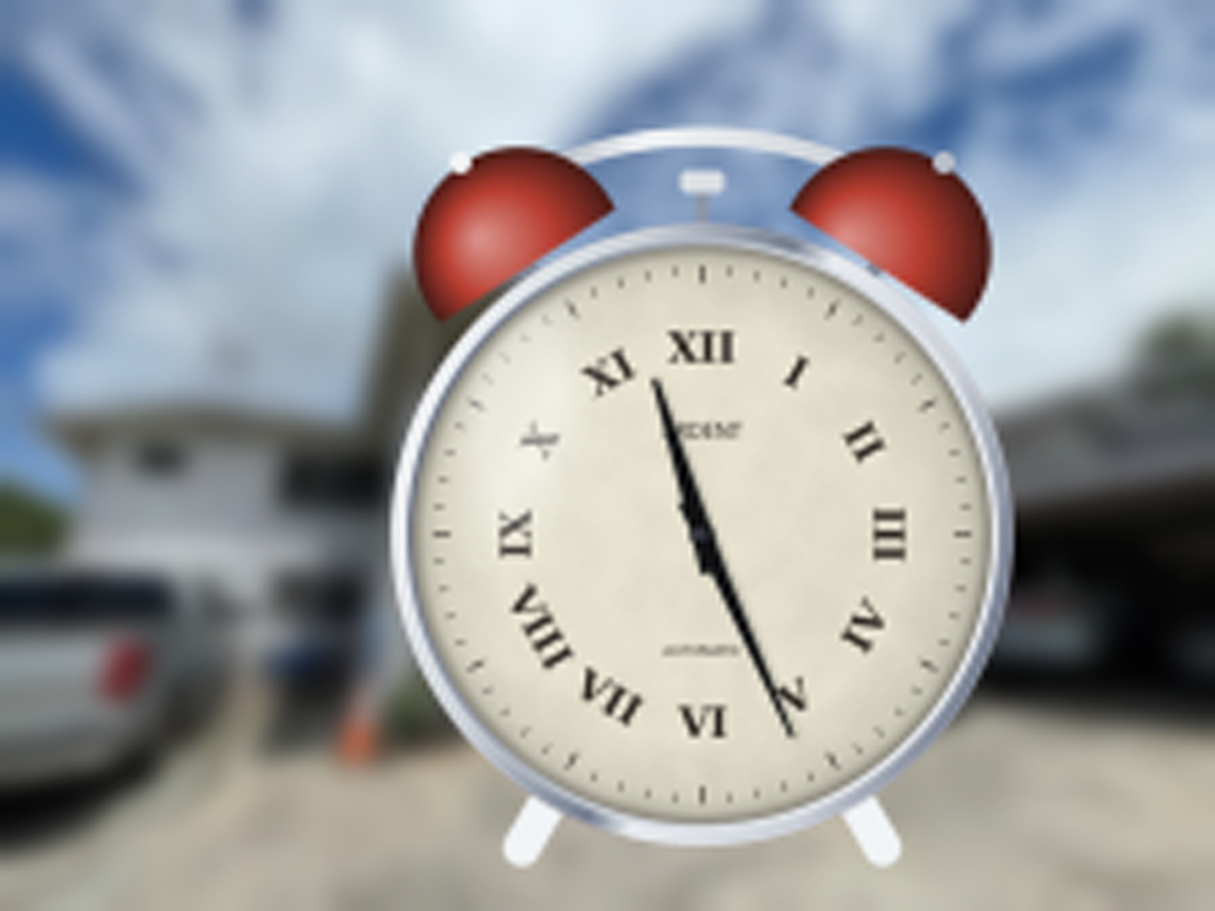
11:26
